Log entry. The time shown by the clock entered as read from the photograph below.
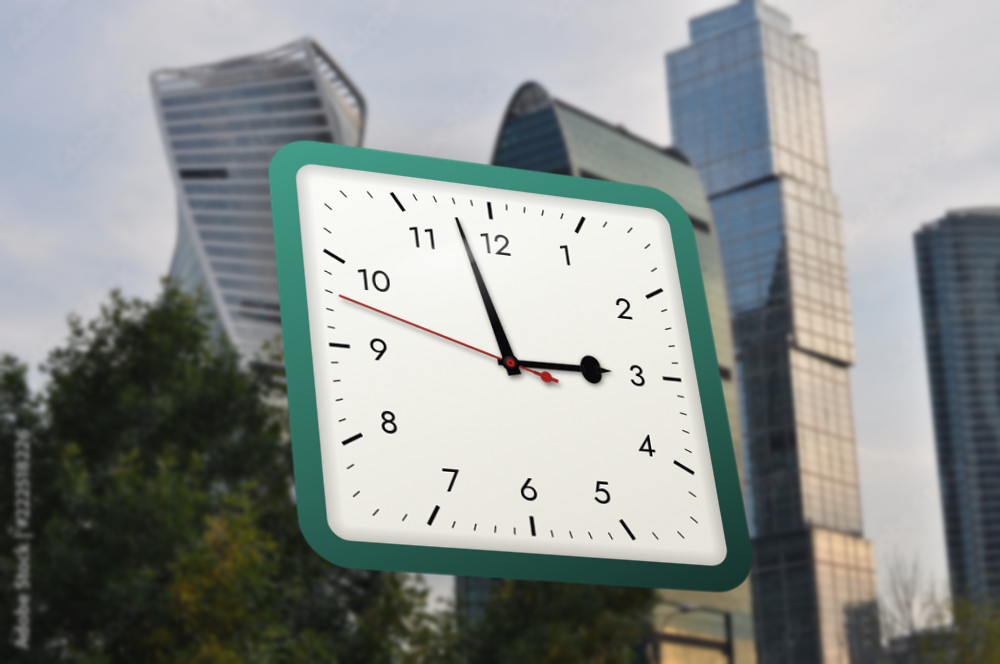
2:57:48
